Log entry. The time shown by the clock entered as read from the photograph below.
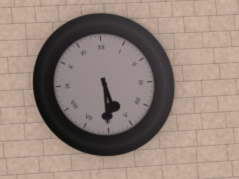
5:30
